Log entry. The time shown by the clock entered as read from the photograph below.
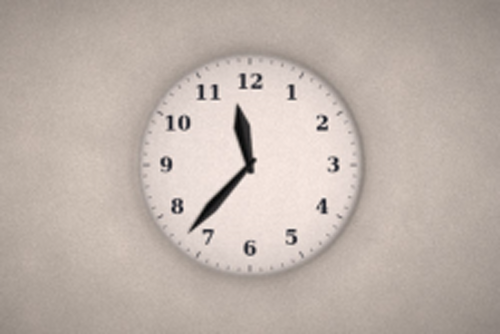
11:37
